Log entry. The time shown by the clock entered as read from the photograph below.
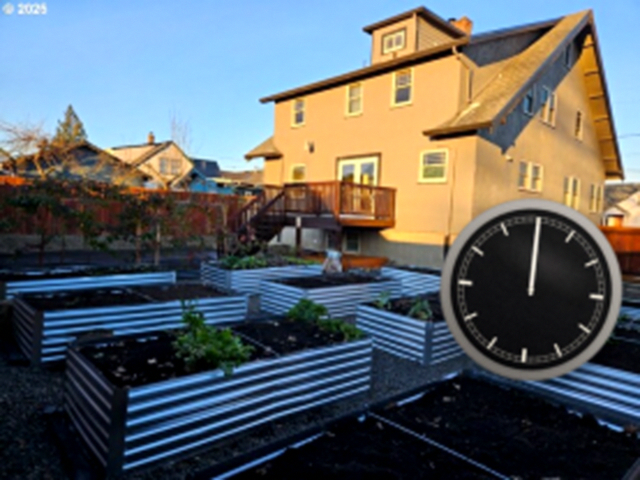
12:00
